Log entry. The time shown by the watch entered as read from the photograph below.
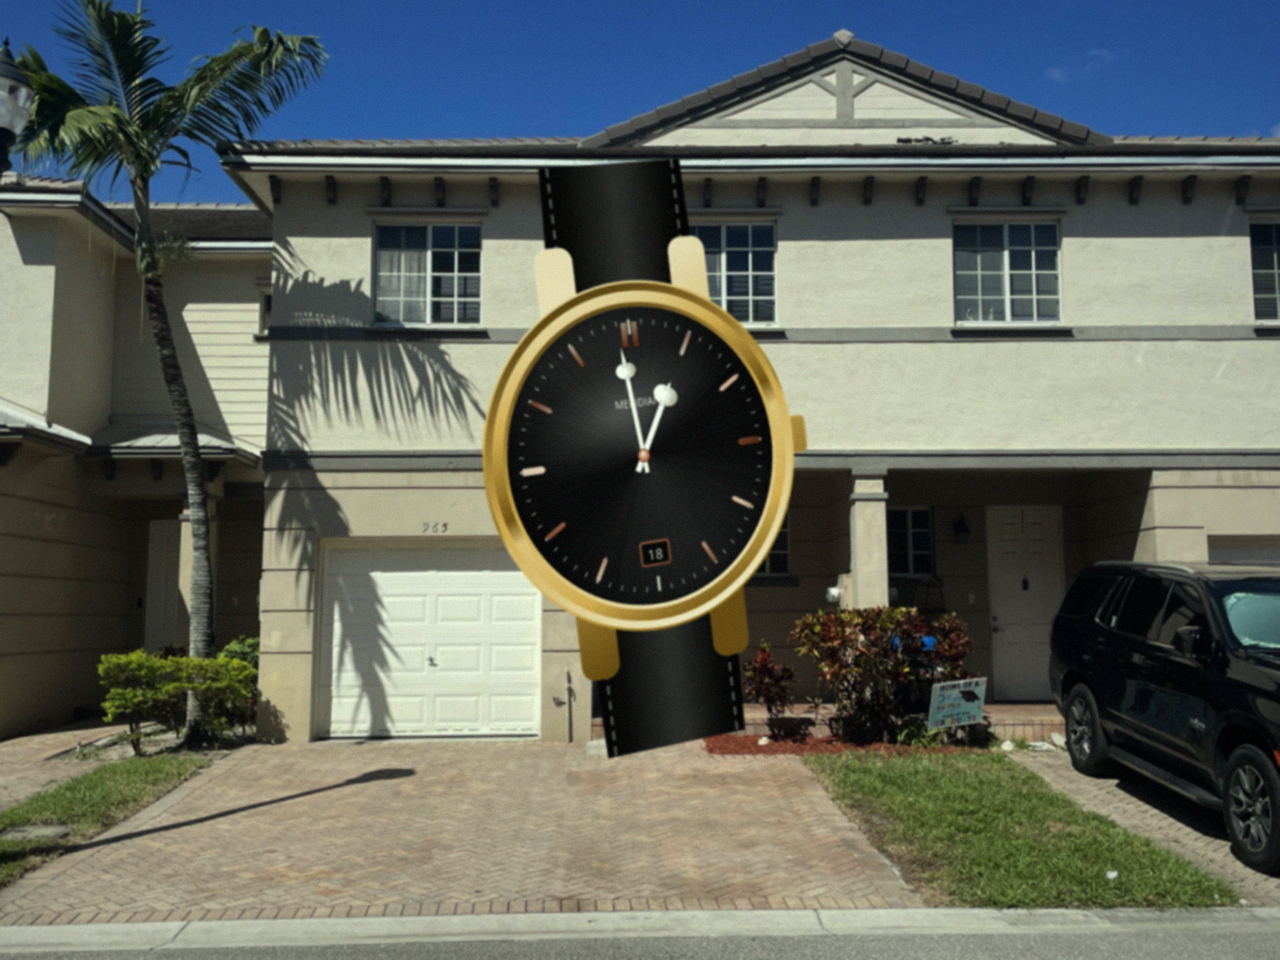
12:59
